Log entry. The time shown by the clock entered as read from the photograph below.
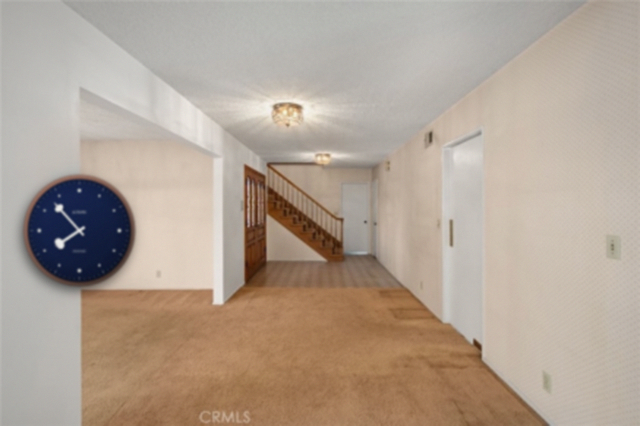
7:53
